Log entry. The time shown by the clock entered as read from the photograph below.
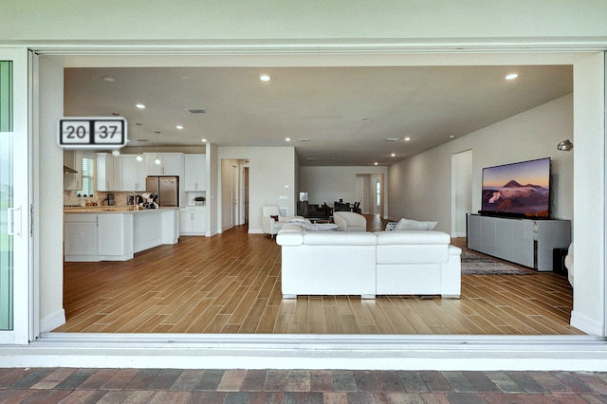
20:37
